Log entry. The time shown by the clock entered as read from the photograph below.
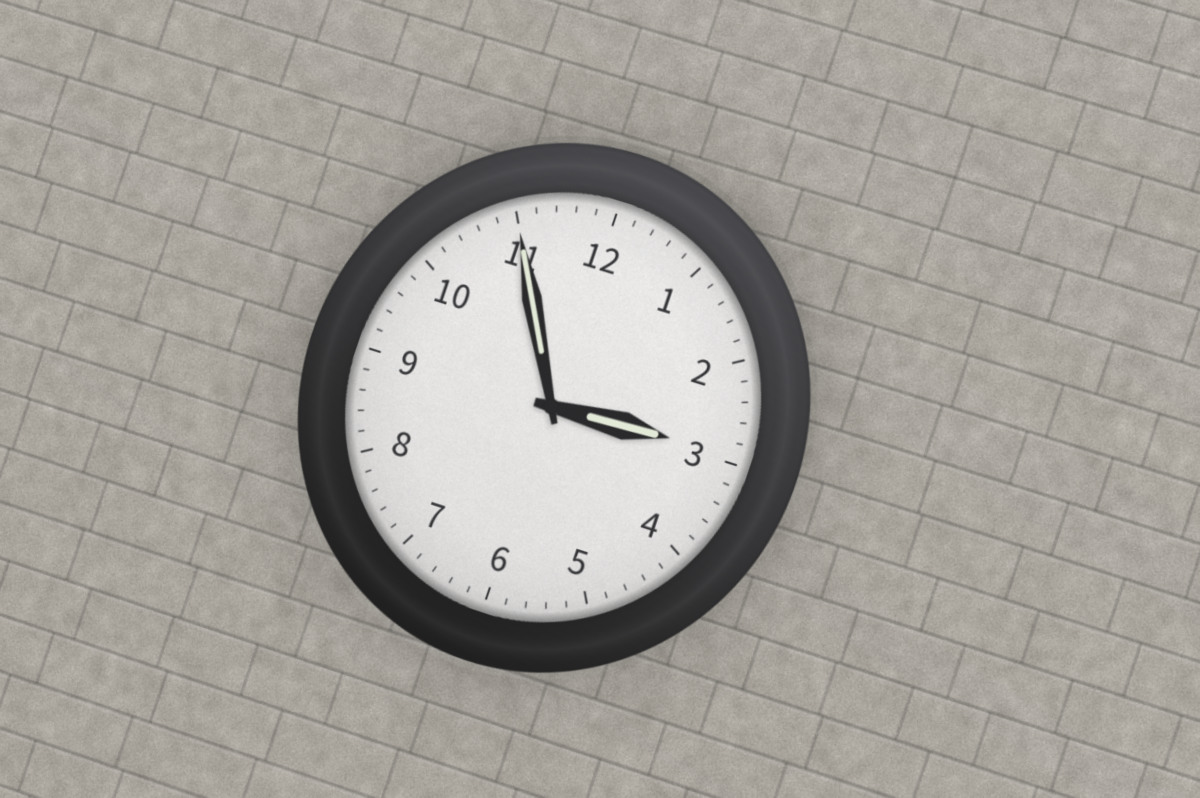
2:55
